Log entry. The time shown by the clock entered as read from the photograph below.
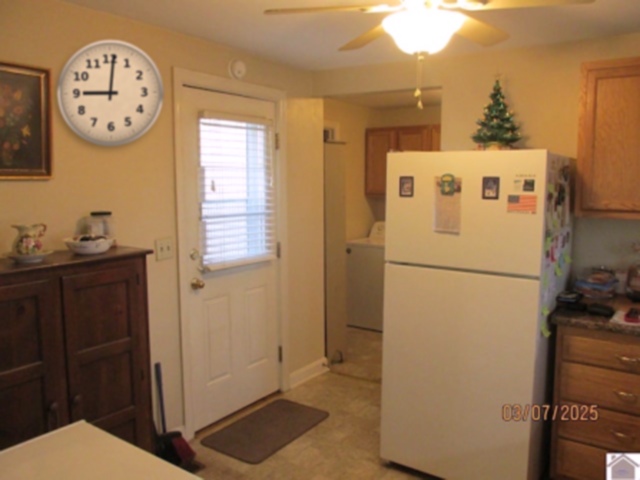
9:01
